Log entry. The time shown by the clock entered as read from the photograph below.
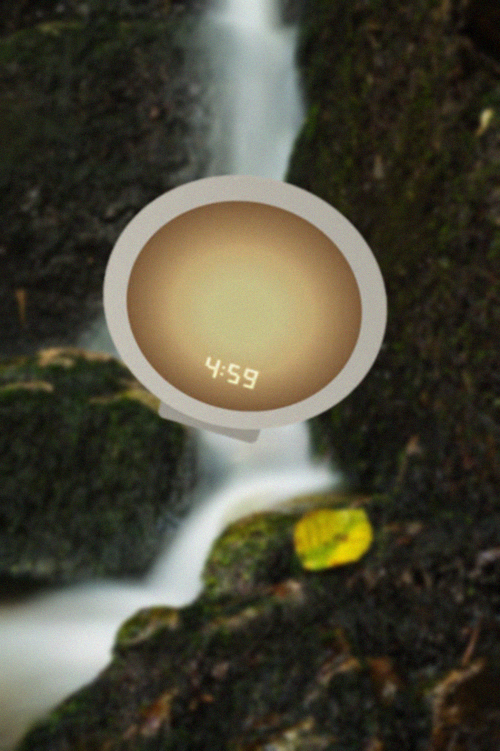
4:59
